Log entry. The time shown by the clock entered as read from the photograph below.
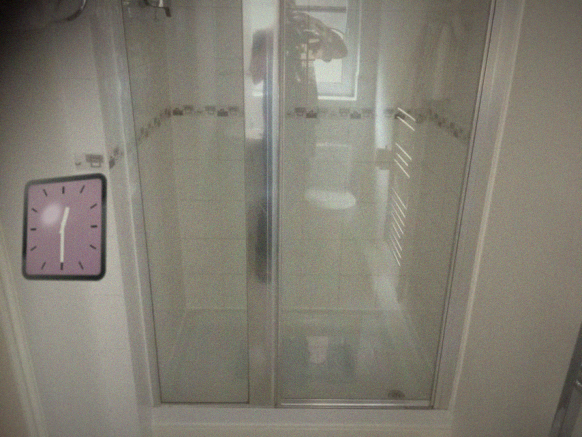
12:30
